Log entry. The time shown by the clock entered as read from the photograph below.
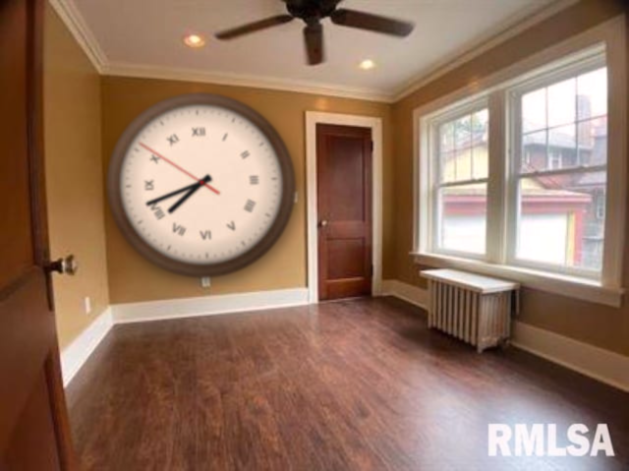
7:41:51
